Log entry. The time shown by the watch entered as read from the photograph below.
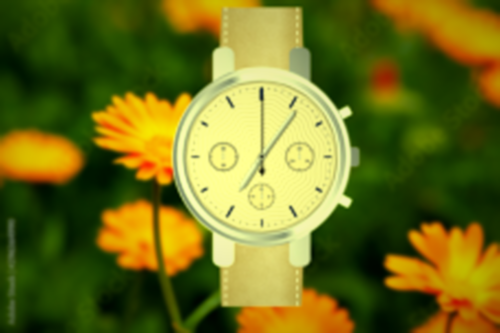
7:06
